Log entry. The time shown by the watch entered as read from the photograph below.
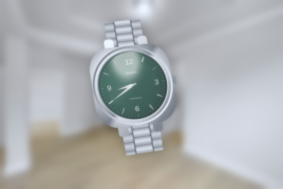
8:40
